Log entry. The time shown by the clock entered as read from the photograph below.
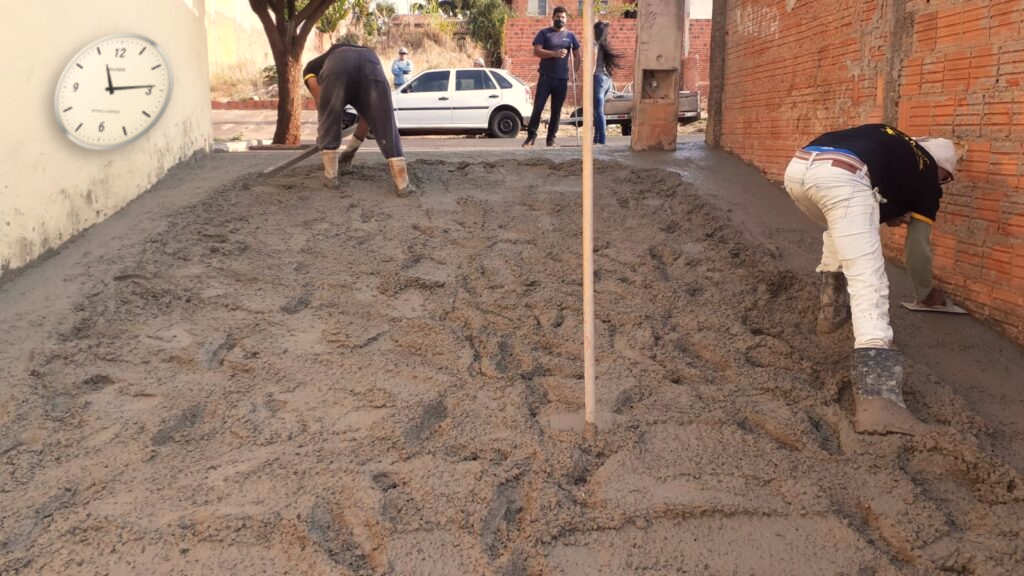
11:14
